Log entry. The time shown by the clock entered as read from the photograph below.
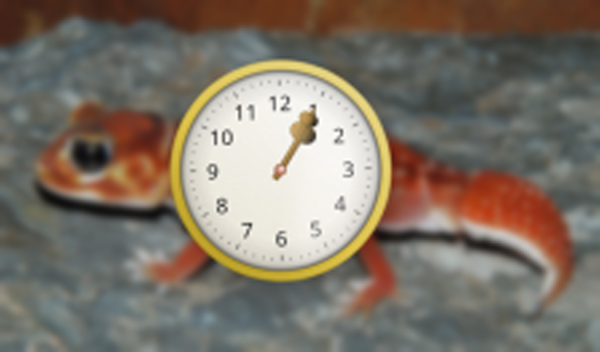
1:05
